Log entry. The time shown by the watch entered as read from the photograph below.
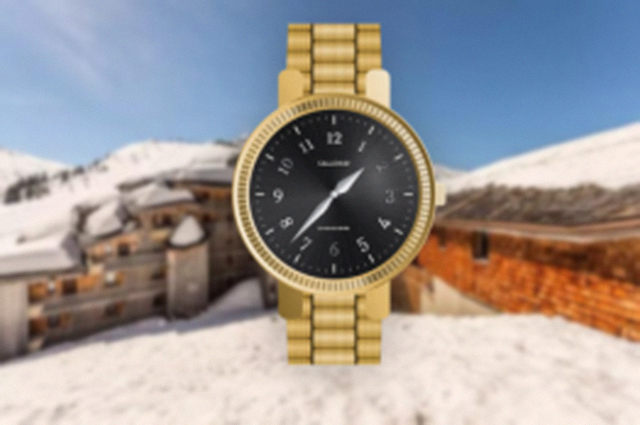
1:37
